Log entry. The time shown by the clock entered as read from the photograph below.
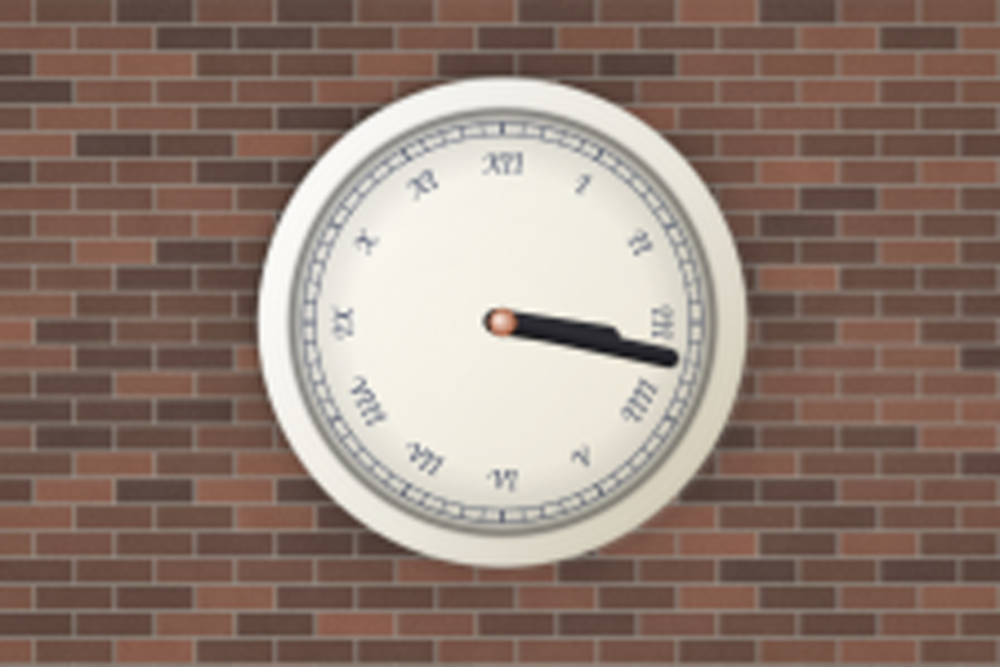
3:17
